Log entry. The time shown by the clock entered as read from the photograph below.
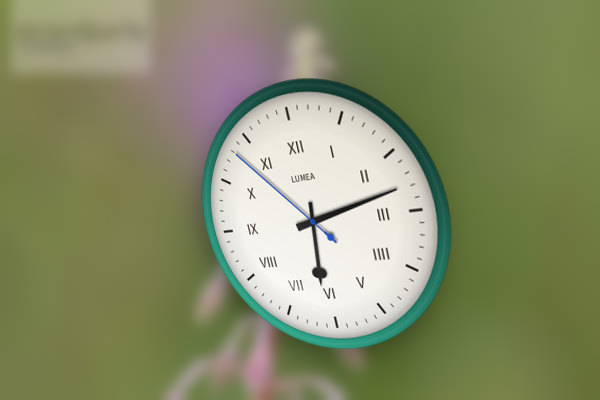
6:12:53
